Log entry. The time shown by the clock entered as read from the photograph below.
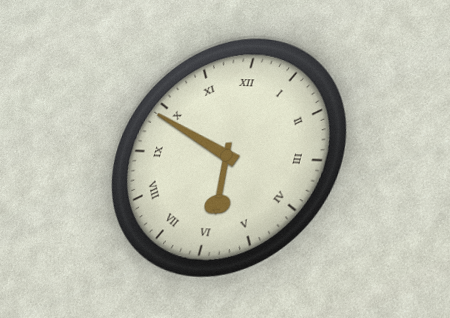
5:49
